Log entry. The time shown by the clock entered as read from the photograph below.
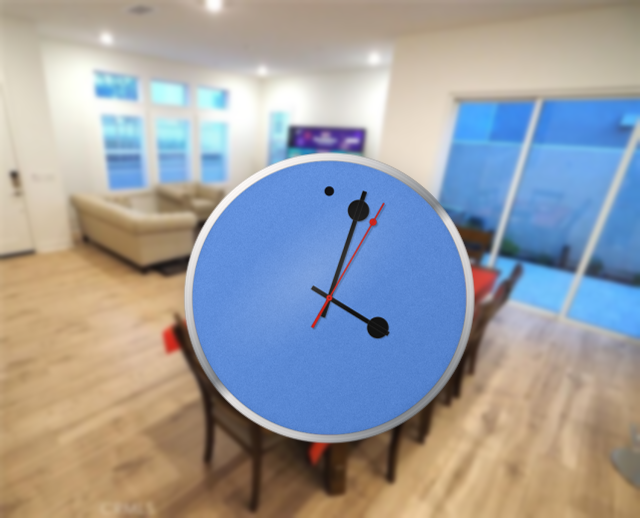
4:03:05
